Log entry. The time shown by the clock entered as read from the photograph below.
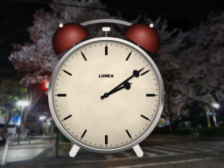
2:09
